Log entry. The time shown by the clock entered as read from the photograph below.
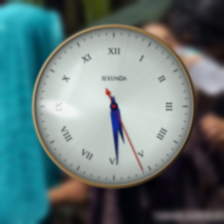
5:29:26
